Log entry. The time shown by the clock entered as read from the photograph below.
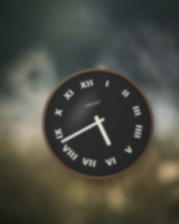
5:43
